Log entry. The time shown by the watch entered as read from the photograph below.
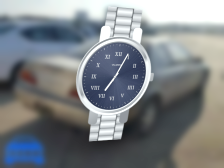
7:04
